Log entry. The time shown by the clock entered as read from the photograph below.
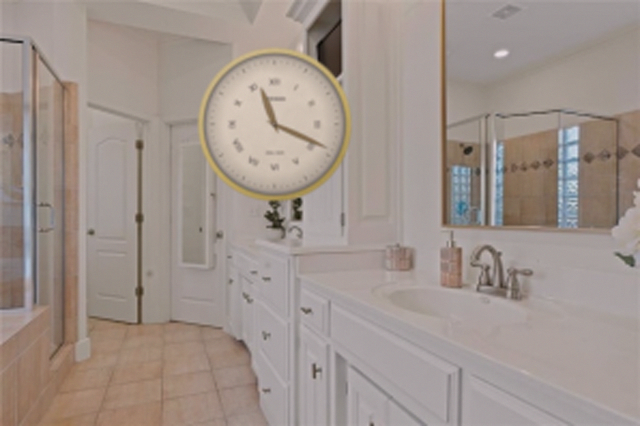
11:19
